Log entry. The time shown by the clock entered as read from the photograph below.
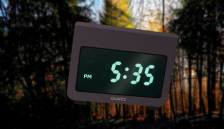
5:35
